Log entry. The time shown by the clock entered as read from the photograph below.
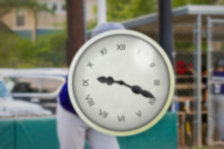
9:19
